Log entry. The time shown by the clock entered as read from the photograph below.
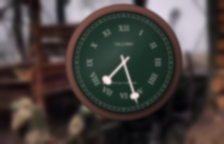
7:27
